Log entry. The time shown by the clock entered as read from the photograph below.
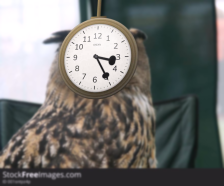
3:25
